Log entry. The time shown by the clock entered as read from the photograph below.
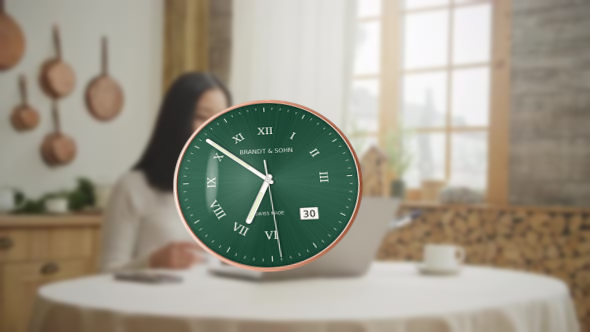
6:51:29
